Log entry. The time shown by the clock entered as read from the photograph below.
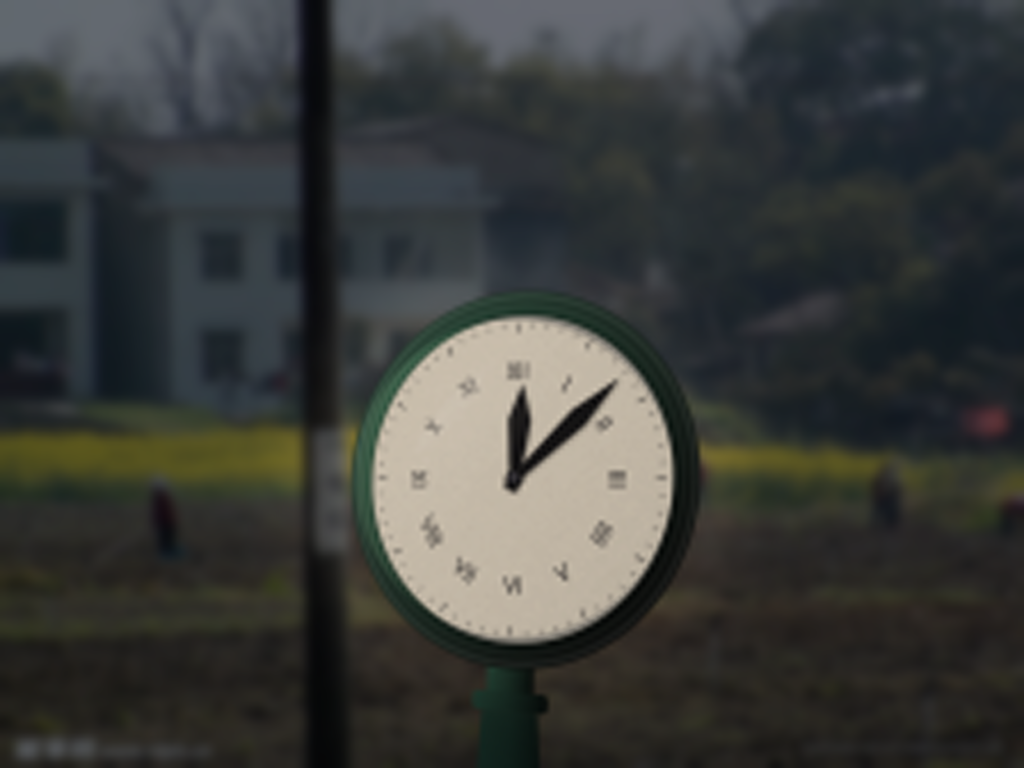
12:08
